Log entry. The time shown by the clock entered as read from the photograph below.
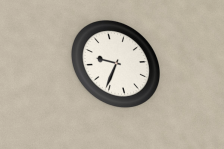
9:36
